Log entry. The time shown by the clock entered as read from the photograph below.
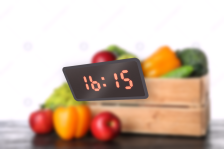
16:15
